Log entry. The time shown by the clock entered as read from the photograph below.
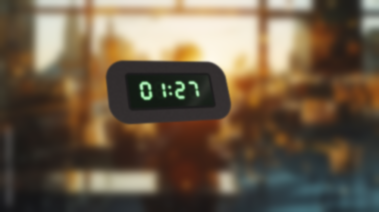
1:27
